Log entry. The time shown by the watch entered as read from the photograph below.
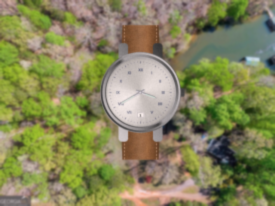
3:40
